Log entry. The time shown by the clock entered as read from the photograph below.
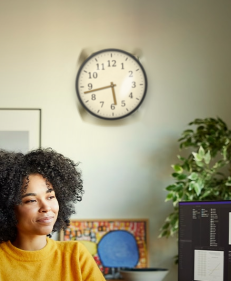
5:43
